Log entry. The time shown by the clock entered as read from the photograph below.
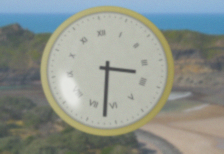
3:32
